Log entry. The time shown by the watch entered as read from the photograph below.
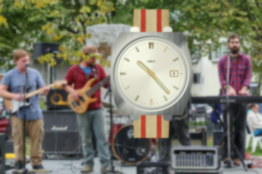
10:23
